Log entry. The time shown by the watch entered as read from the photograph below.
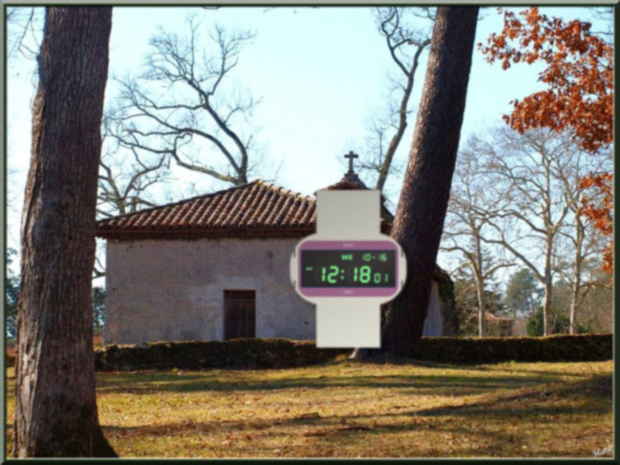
12:18
